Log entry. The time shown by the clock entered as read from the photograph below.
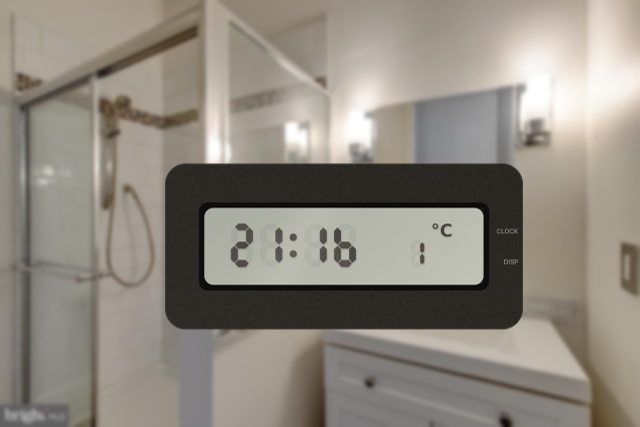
21:16
